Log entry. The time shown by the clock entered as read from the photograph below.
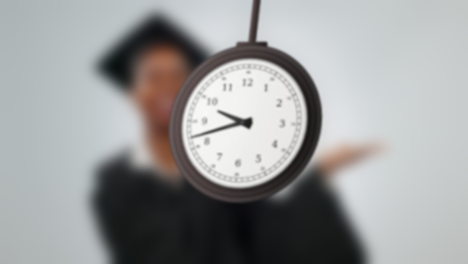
9:42
